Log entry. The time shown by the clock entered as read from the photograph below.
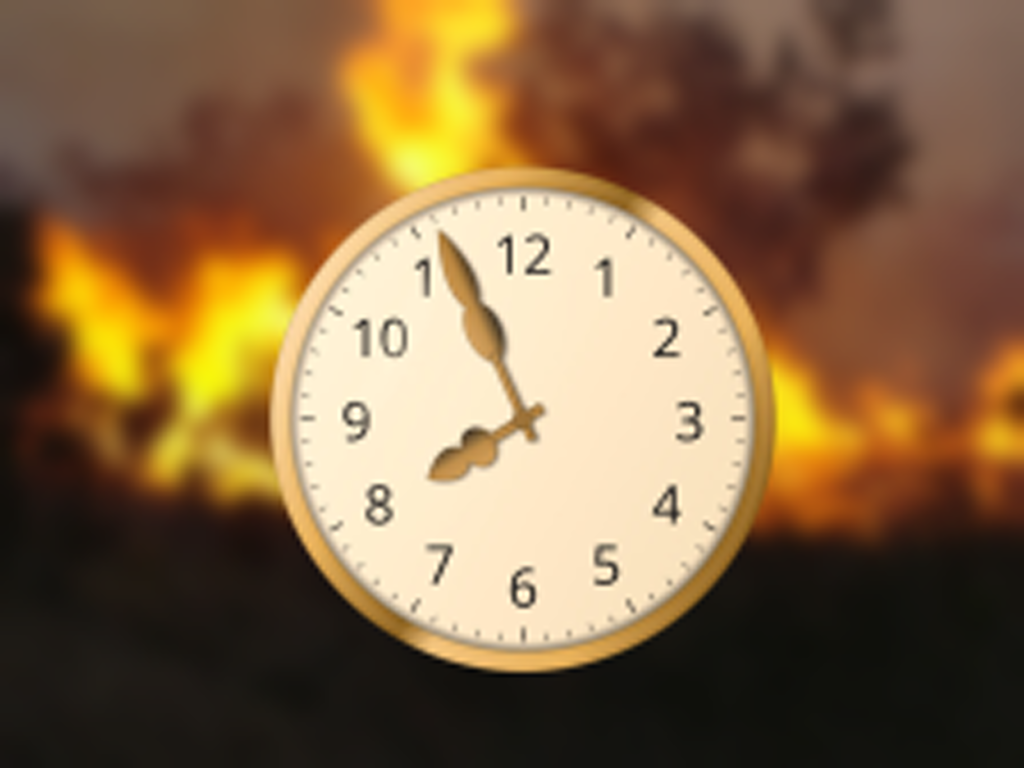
7:56
